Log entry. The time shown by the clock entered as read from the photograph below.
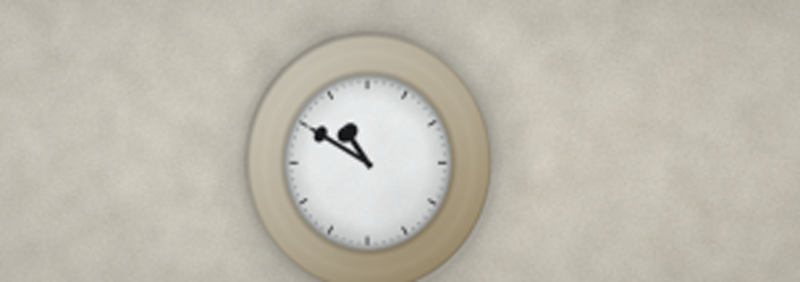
10:50
